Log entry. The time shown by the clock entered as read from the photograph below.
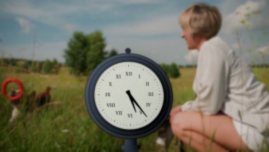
5:24
